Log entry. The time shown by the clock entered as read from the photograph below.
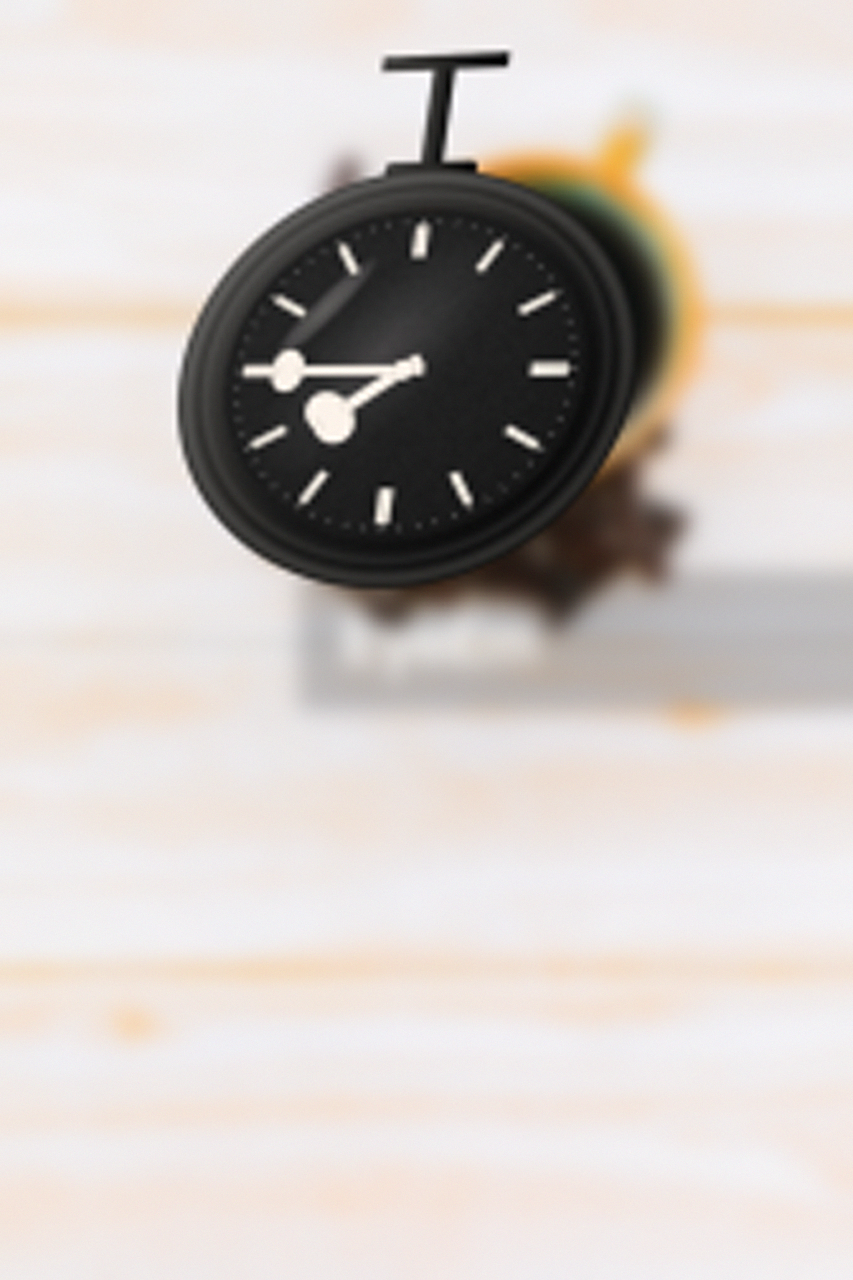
7:45
